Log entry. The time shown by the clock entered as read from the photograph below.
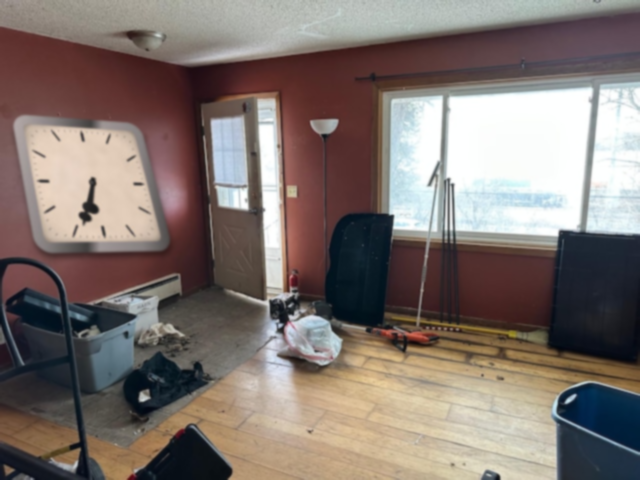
6:34
